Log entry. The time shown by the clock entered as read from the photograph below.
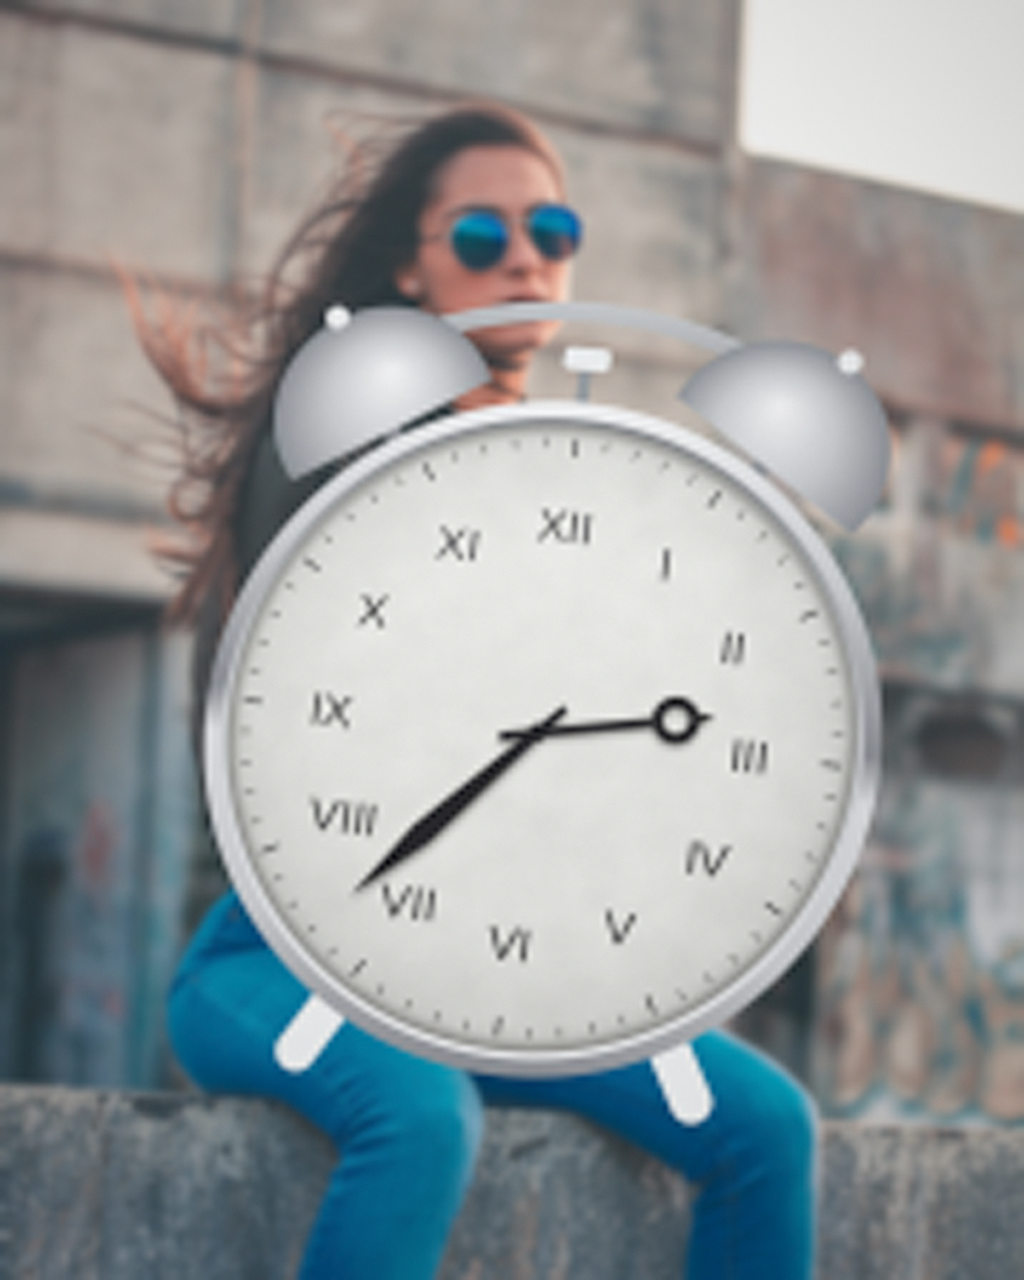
2:37
